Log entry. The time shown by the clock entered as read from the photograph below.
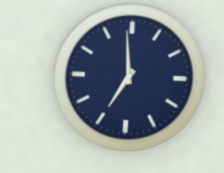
6:59
